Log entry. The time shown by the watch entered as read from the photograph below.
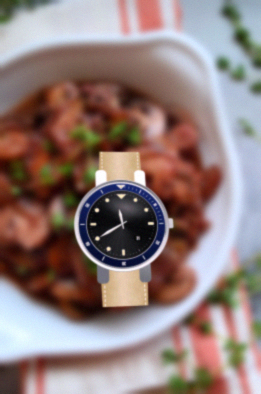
11:40
